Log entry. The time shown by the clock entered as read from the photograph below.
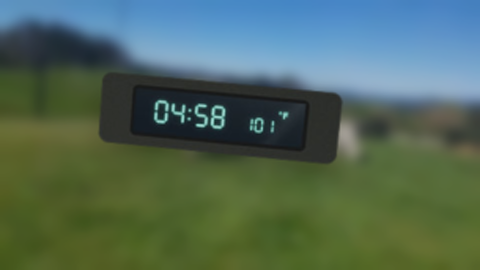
4:58
